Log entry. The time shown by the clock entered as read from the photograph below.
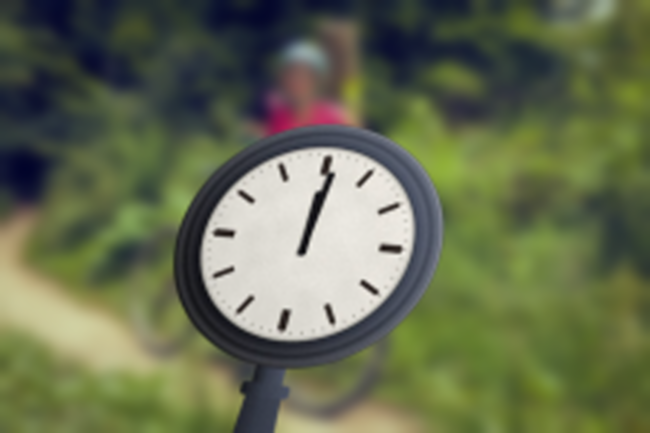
12:01
